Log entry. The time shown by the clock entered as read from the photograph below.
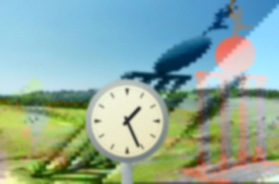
1:26
